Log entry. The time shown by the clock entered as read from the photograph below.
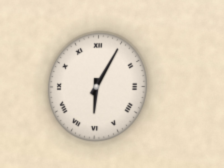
6:05
